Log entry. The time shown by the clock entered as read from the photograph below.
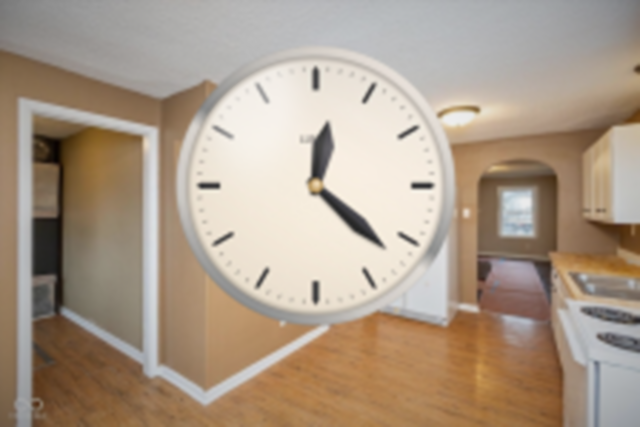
12:22
